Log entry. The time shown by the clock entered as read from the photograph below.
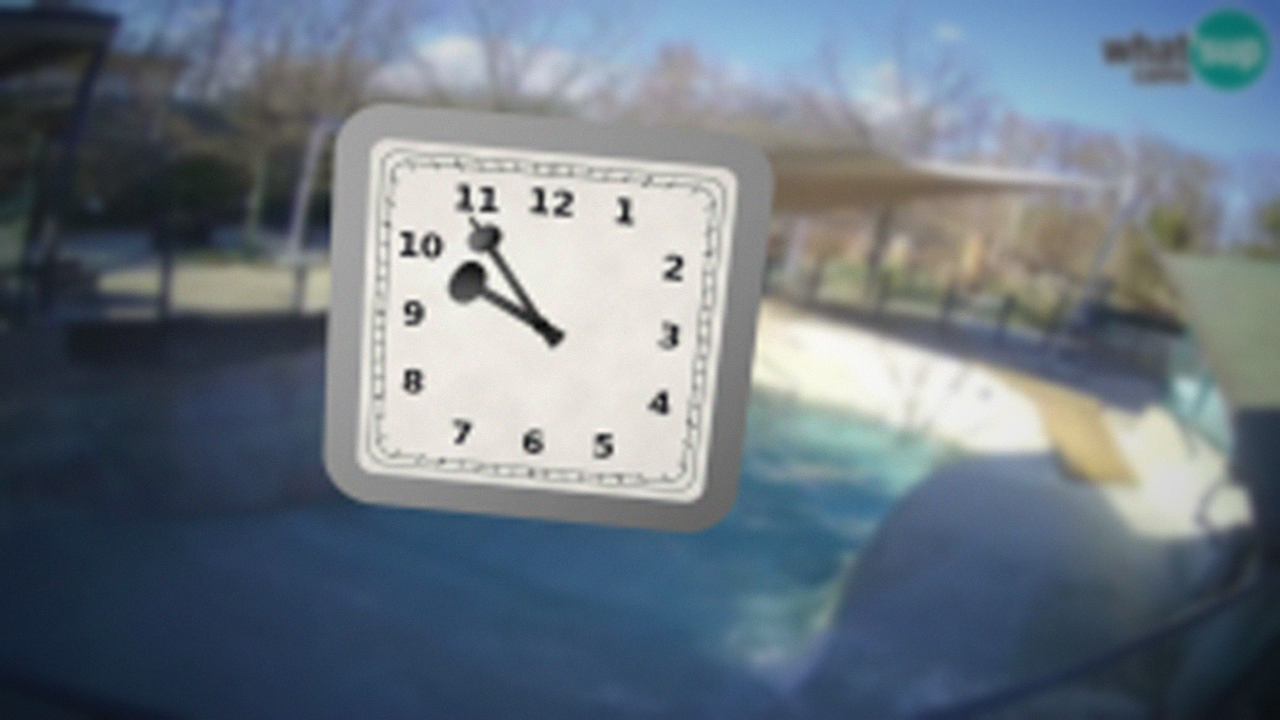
9:54
